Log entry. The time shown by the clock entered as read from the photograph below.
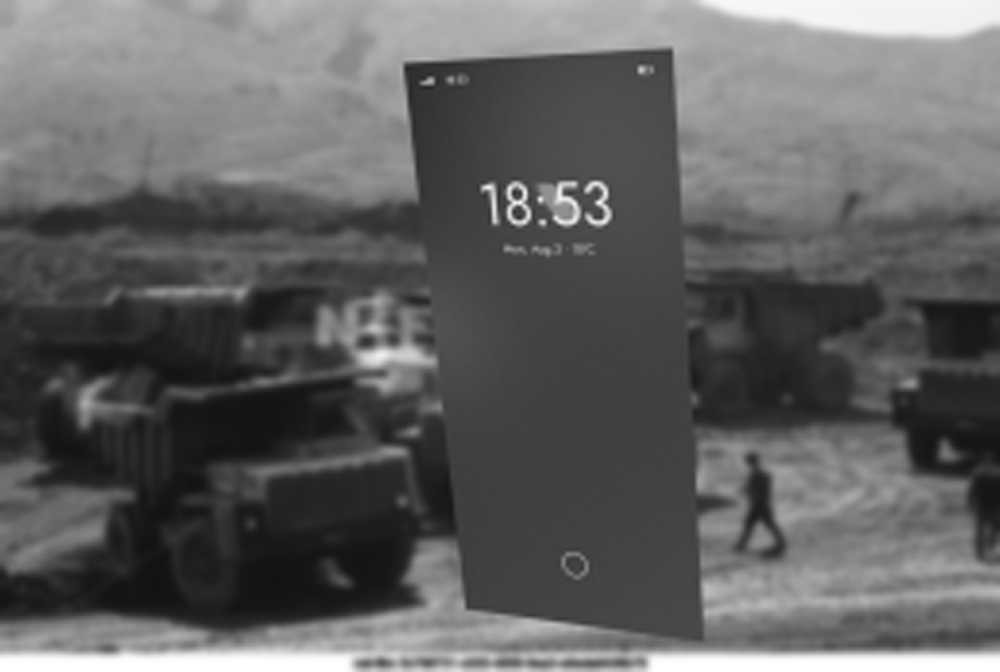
18:53
